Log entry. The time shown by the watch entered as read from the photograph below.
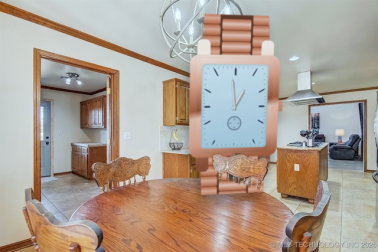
12:59
